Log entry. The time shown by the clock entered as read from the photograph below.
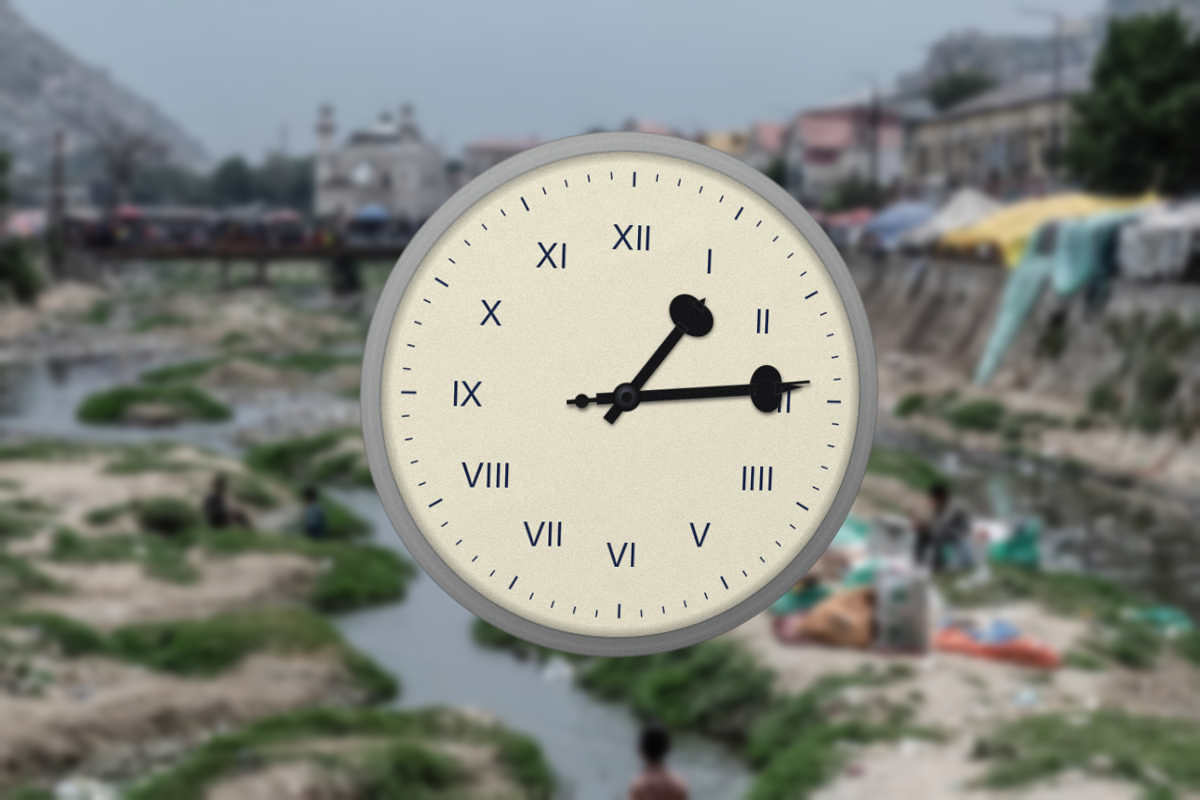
1:14:14
